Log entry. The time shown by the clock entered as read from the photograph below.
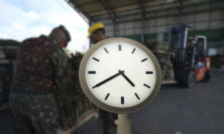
4:40
